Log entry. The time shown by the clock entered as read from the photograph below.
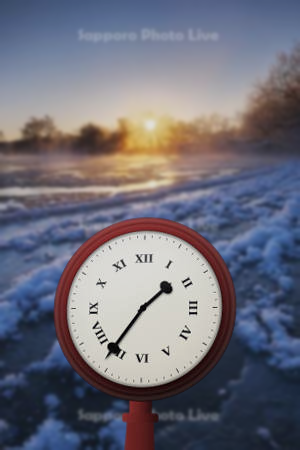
1:36
